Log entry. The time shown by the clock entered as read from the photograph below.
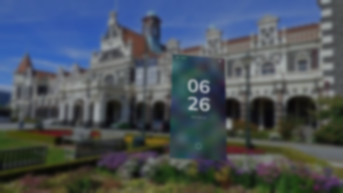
6:26
